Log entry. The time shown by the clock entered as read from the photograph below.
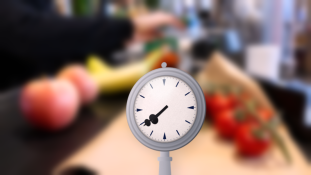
7:39
